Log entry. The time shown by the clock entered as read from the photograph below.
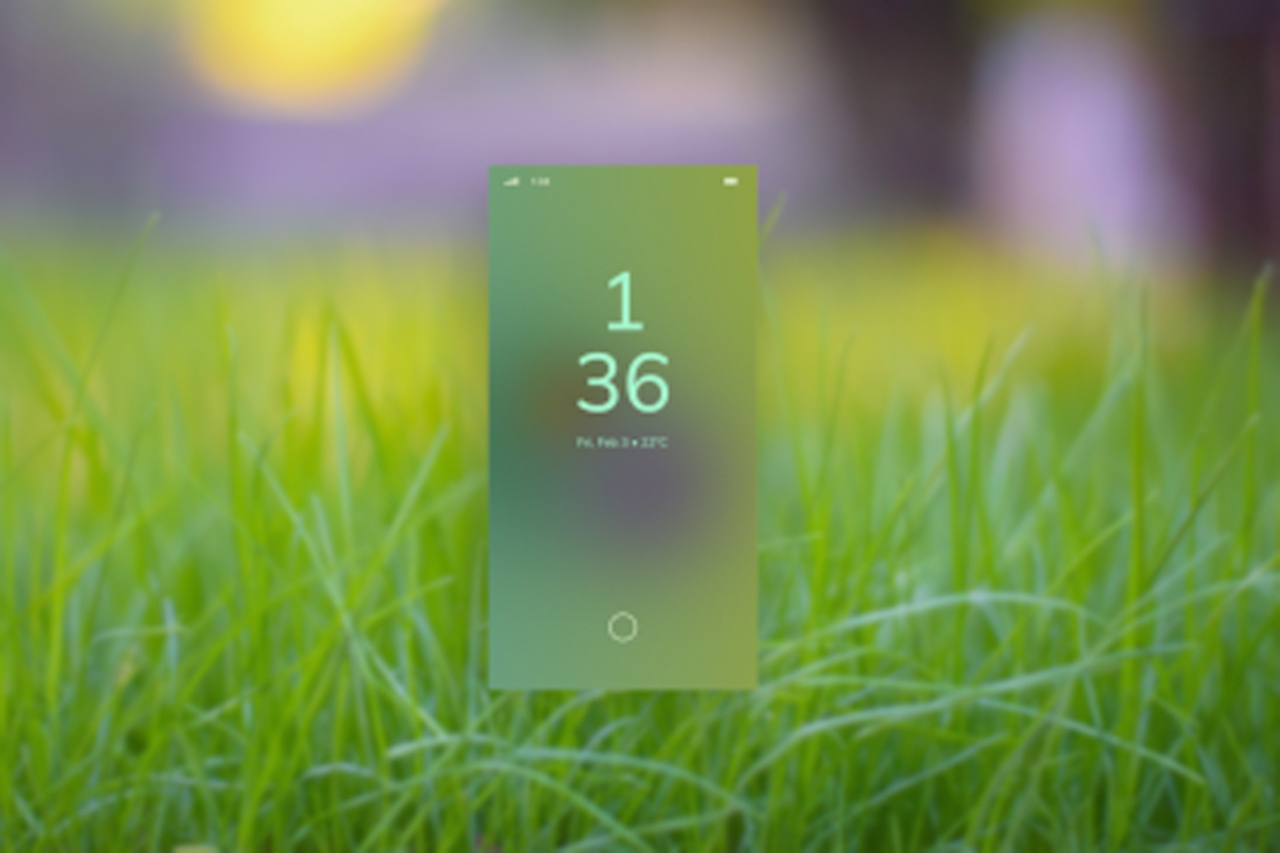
1:36
